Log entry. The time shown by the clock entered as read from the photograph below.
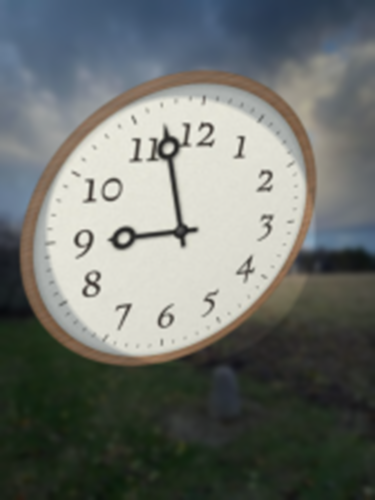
8:57
